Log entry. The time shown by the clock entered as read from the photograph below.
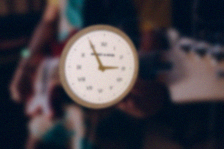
2:55
